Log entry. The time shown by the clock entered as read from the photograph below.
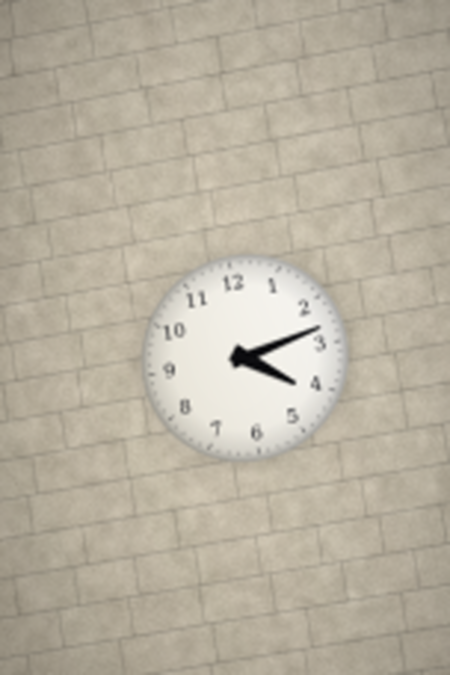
4:13
